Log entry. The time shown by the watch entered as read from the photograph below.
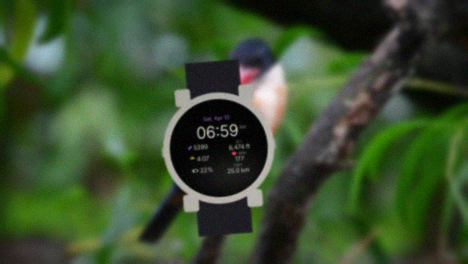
6:59
